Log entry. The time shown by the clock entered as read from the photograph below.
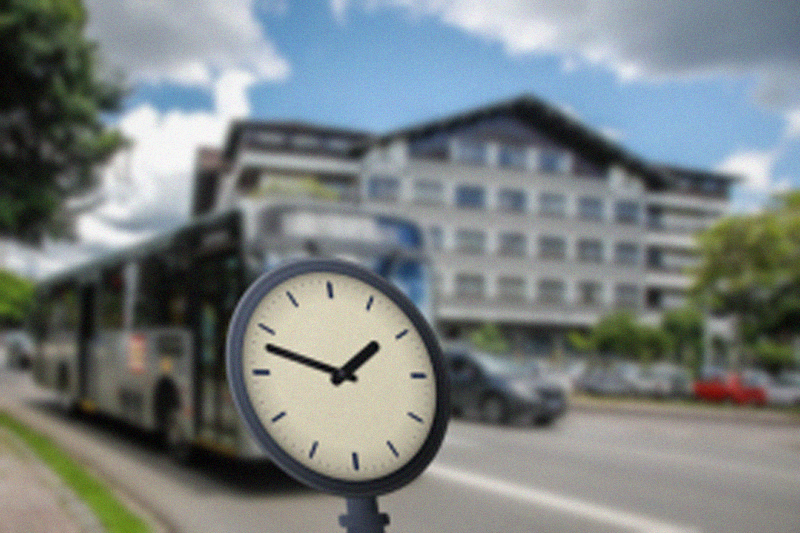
1:48
